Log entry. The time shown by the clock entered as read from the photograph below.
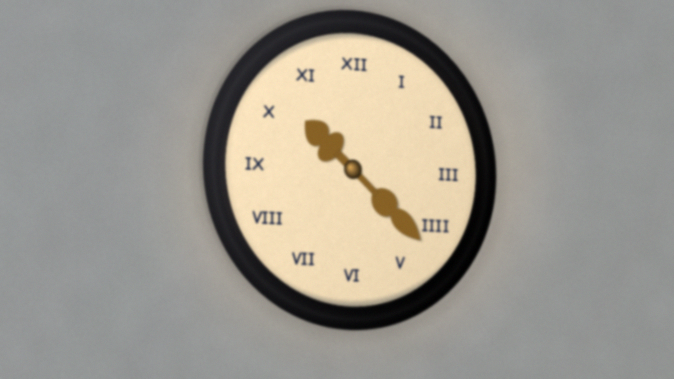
10:22
